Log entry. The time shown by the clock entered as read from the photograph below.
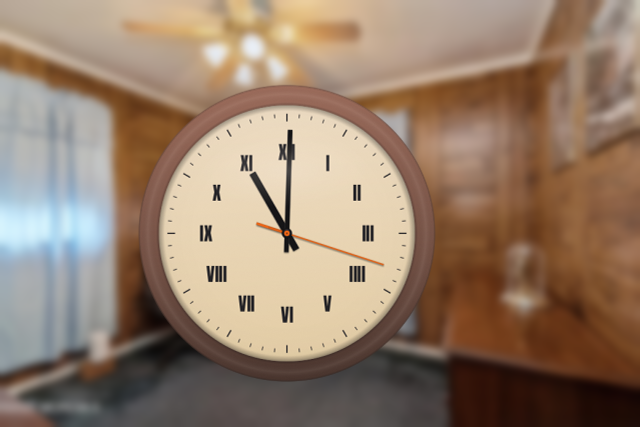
11:00:18
